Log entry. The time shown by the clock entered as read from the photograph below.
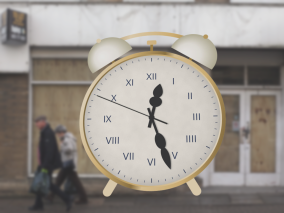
12:26:49
